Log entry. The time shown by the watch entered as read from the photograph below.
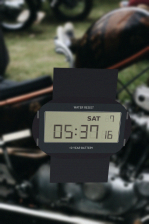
5:37:16
